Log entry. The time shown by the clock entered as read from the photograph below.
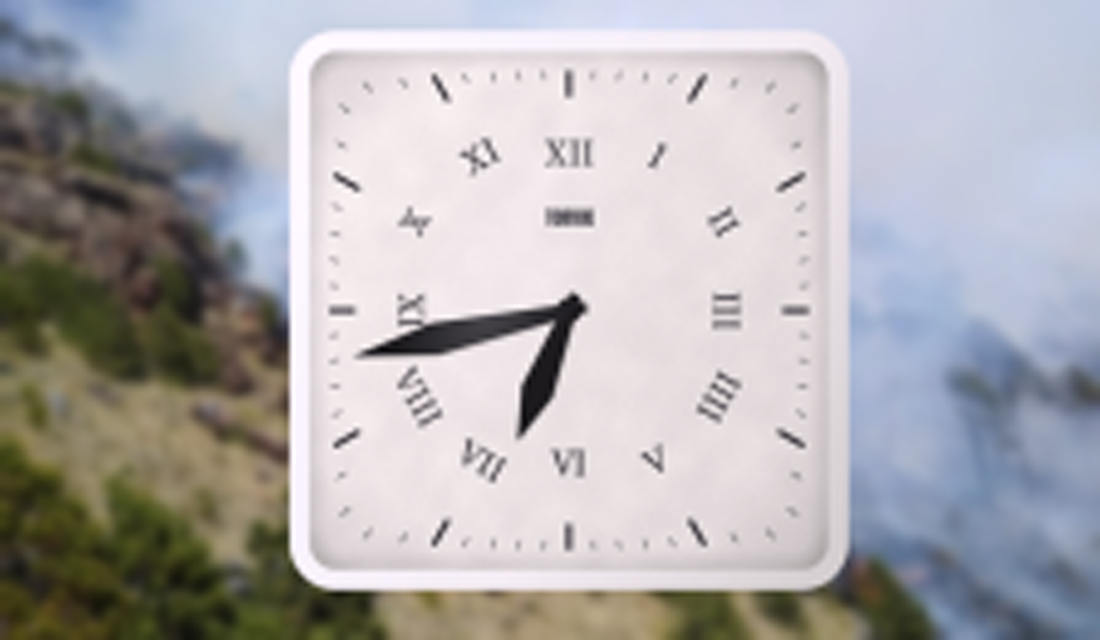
6:43
